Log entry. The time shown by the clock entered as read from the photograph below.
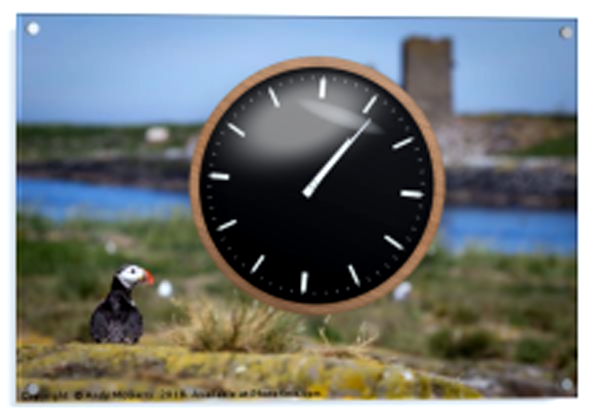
1:06
